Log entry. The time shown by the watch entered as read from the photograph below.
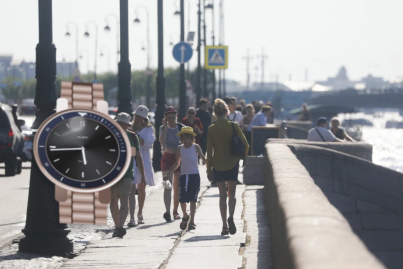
5:44
